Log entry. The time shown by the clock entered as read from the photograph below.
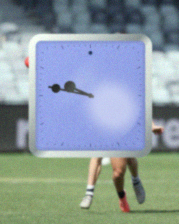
9:47
